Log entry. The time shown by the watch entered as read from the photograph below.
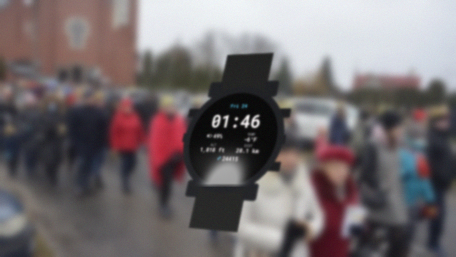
1:46
